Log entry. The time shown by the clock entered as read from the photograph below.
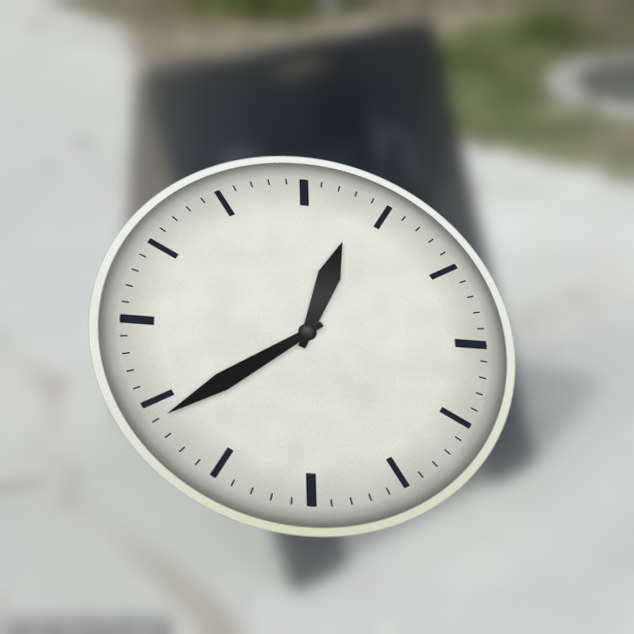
12:39
